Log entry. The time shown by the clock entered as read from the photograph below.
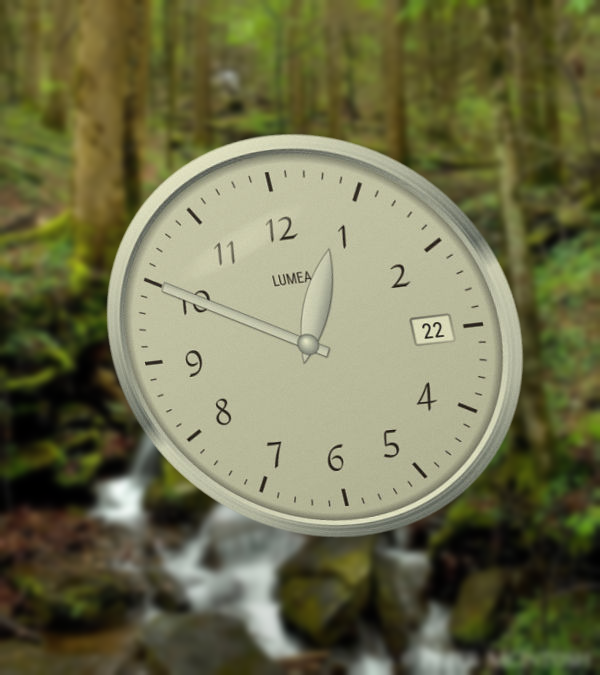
12:50
